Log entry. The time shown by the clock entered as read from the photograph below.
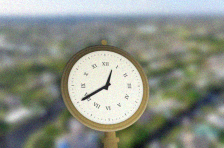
12:40
